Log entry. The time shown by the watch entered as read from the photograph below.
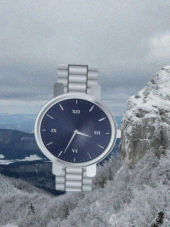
3:34
